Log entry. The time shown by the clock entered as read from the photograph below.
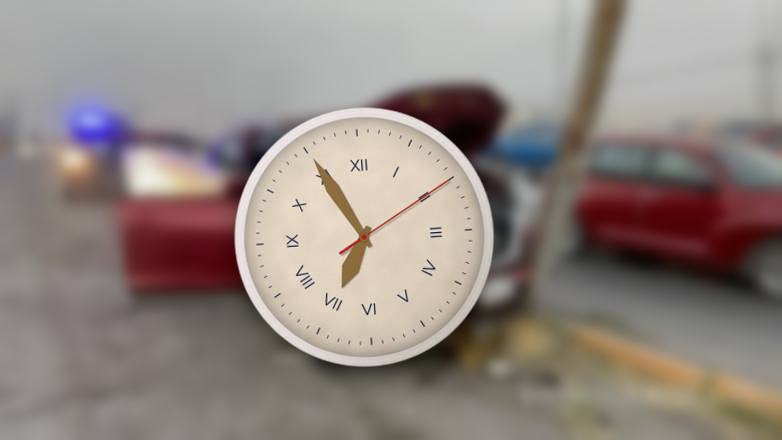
6:55:10
